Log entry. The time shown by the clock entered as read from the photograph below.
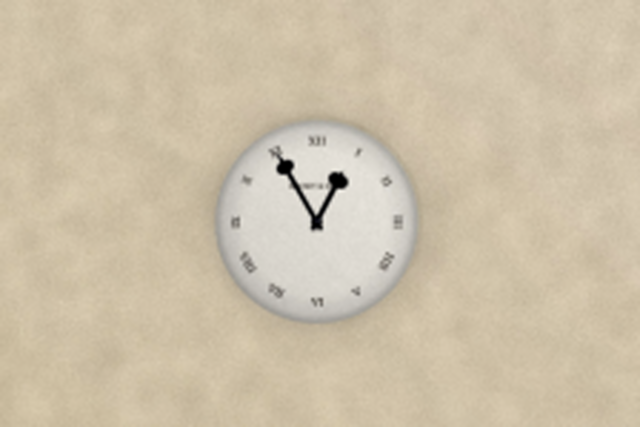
12:55
